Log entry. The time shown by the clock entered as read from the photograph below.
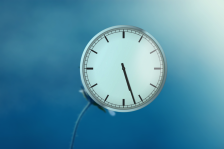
5:27
